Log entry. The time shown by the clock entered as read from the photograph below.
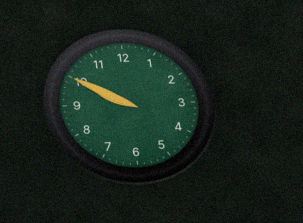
9:50
